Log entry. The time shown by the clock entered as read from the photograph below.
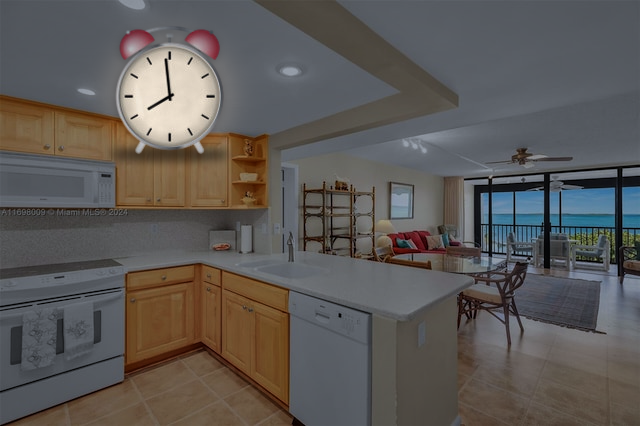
7:59
